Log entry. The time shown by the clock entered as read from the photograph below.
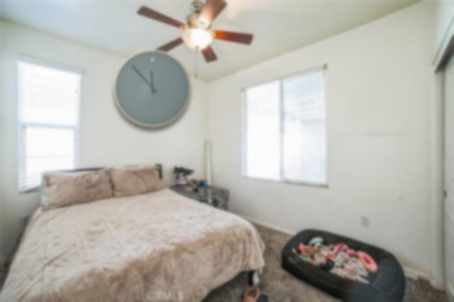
11:53
